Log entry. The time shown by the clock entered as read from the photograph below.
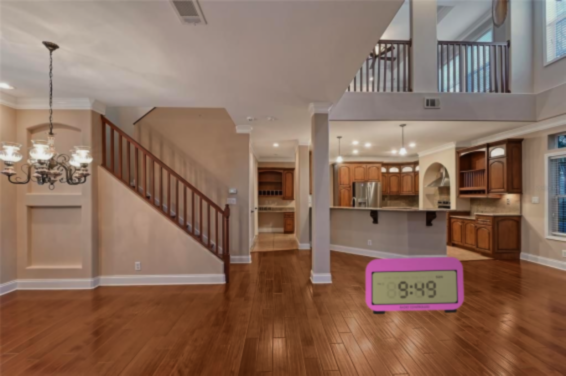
9:49
